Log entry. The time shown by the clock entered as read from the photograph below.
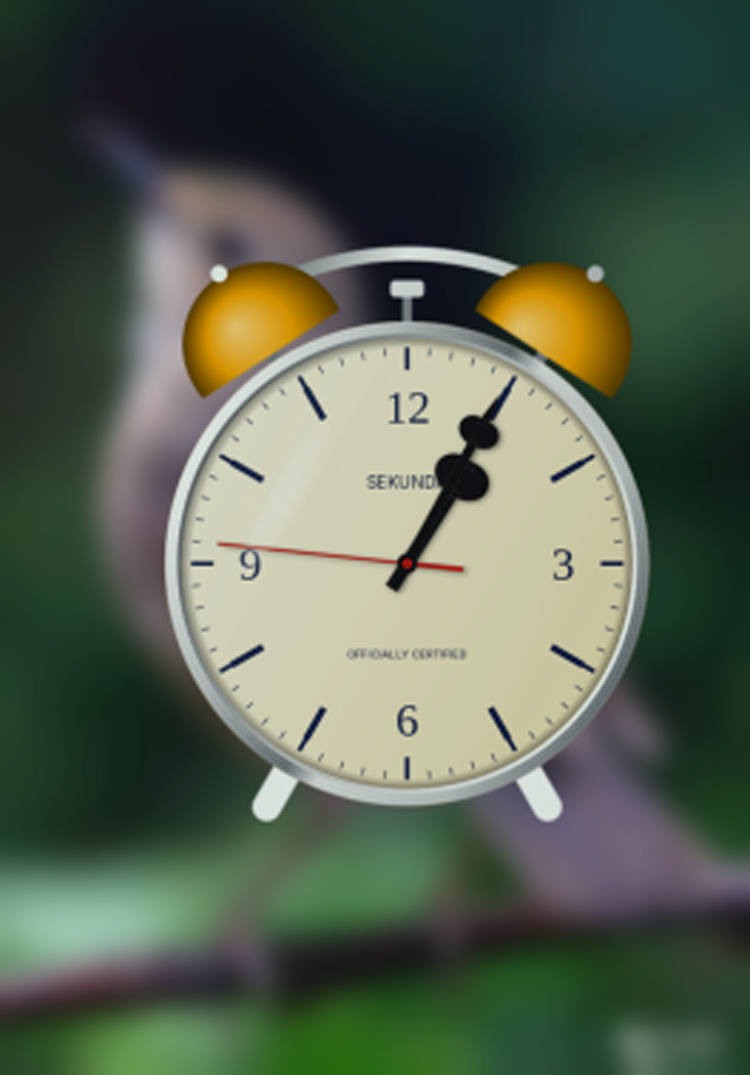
1:04:46
